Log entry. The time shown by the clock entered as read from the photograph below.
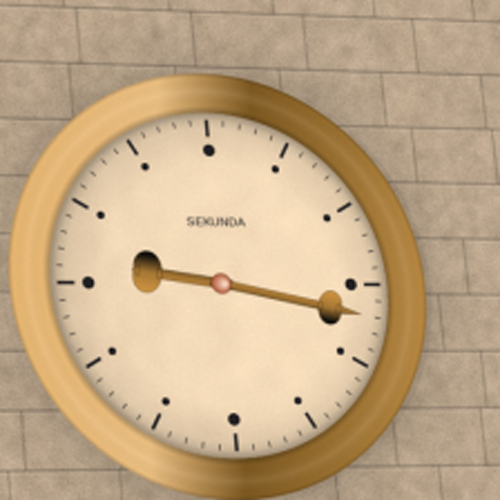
9:17
